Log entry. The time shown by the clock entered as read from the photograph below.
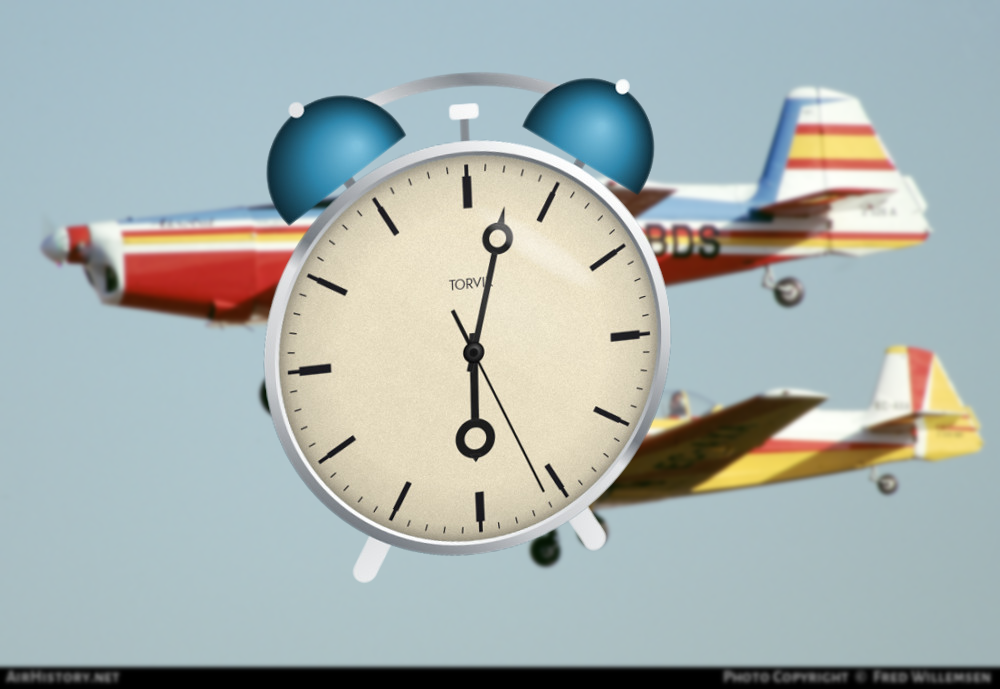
6:02:26
